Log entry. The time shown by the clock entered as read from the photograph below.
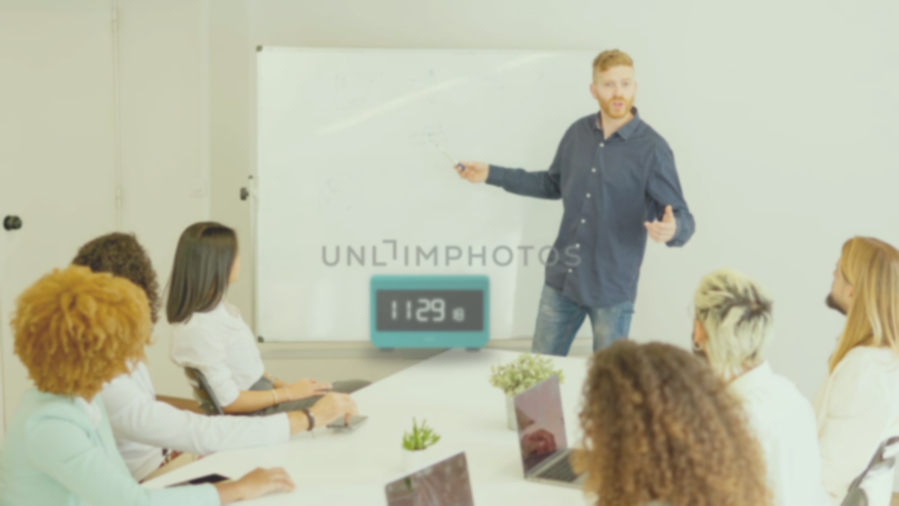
11:29
